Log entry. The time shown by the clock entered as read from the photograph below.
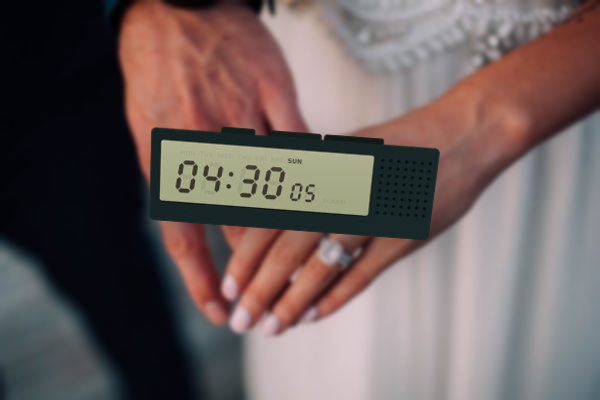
4:30:05
